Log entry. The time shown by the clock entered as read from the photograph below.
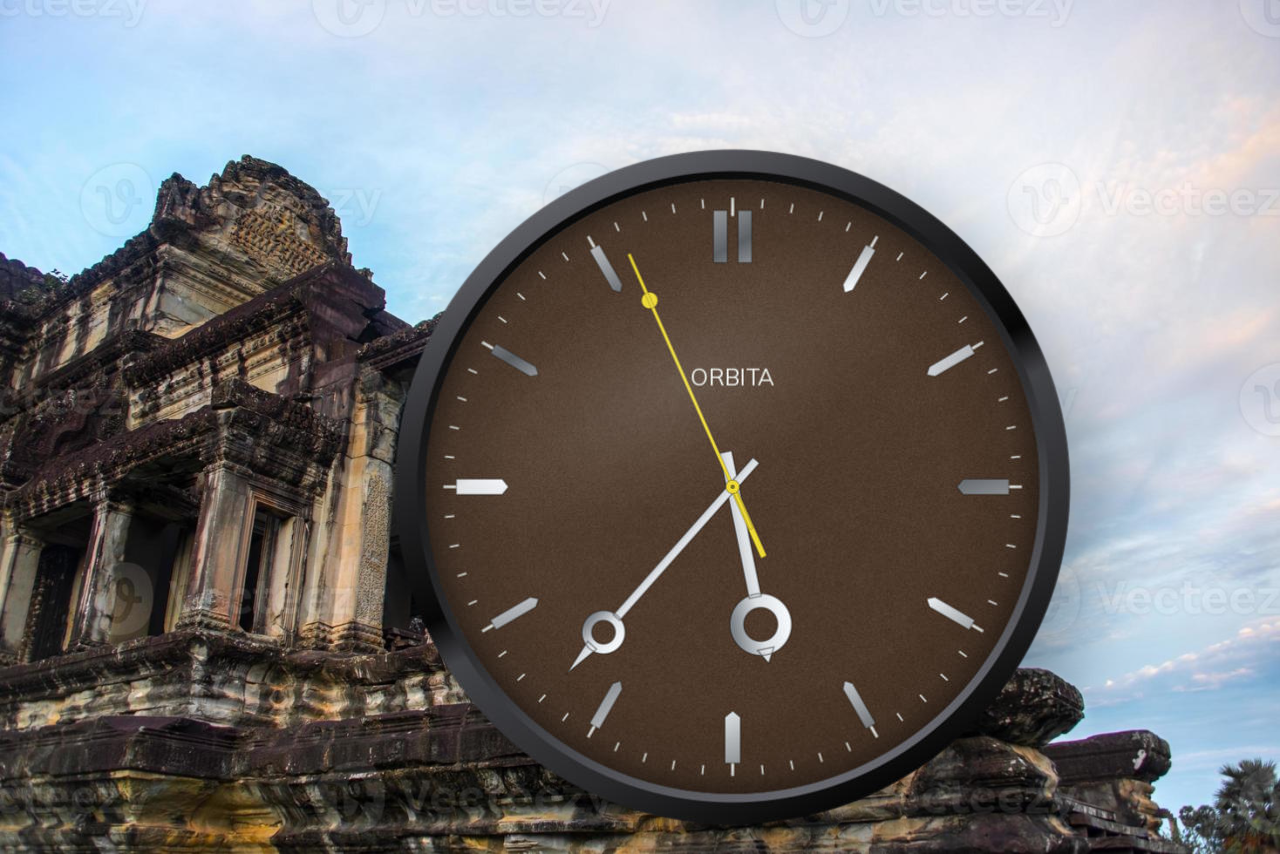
5:36:56
